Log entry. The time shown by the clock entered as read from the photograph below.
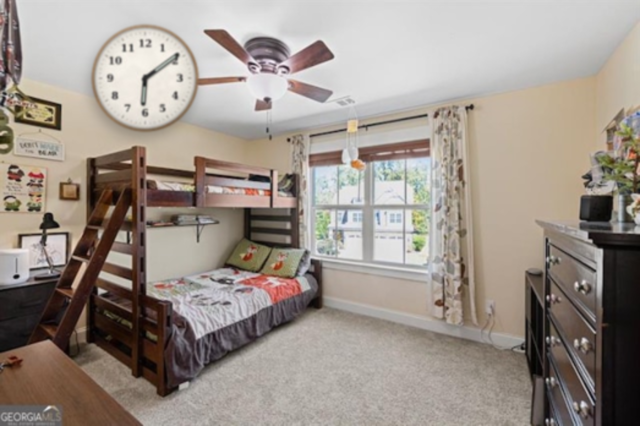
6:09
